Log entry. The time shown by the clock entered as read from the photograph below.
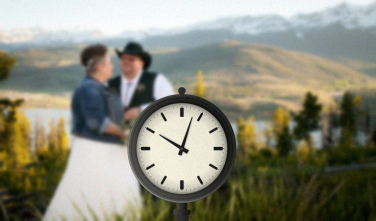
10:03
